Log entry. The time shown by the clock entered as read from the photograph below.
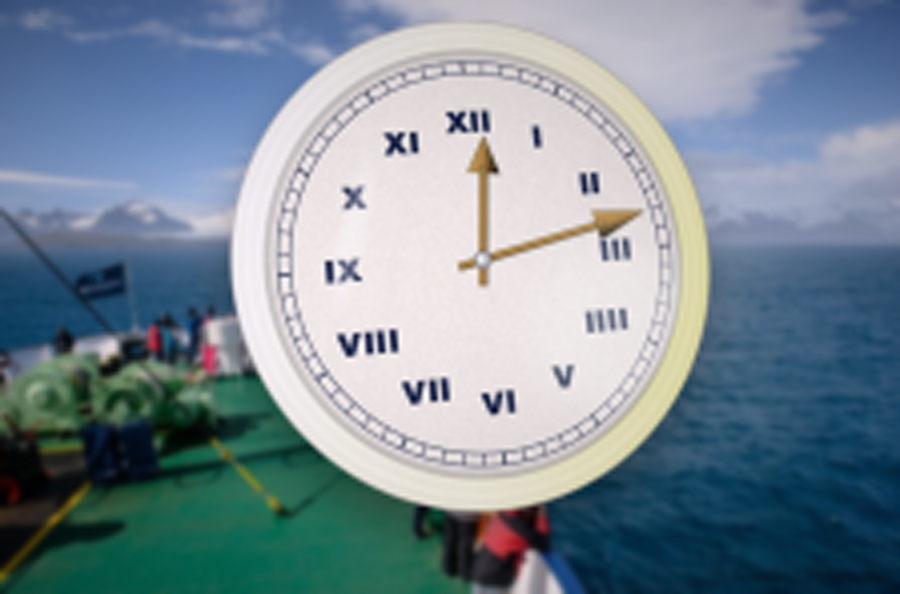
12:13
